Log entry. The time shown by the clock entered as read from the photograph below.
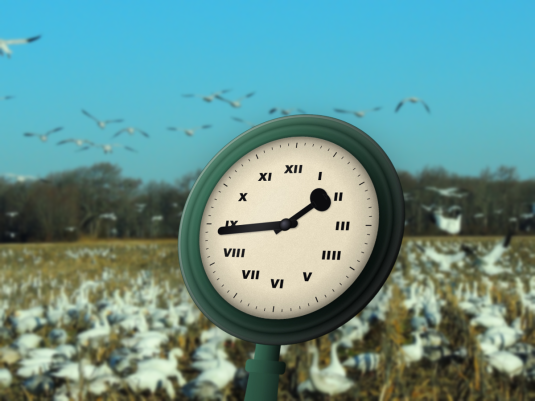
1:44
